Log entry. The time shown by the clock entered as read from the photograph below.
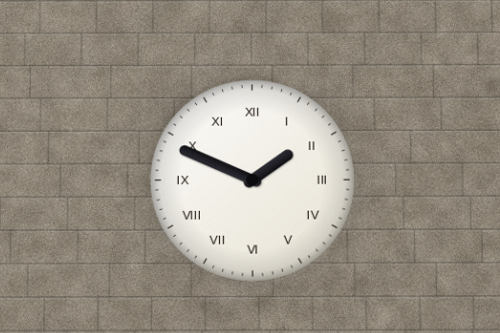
1:49
